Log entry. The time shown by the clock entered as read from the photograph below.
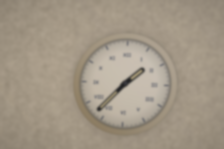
1:37
